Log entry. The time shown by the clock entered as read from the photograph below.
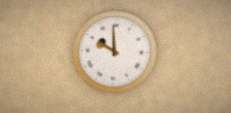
9:59
